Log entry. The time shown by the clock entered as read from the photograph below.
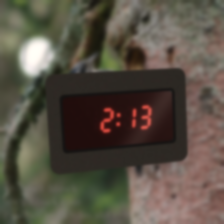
2:13
